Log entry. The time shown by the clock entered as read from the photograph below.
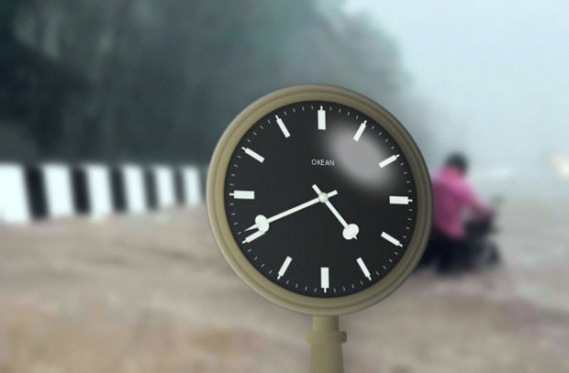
4:41
